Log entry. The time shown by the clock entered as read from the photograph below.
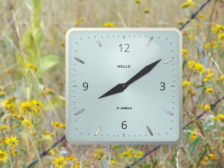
8:09
